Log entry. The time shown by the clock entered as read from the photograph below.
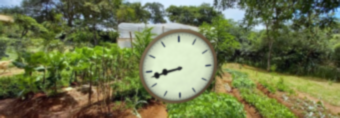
8:43
